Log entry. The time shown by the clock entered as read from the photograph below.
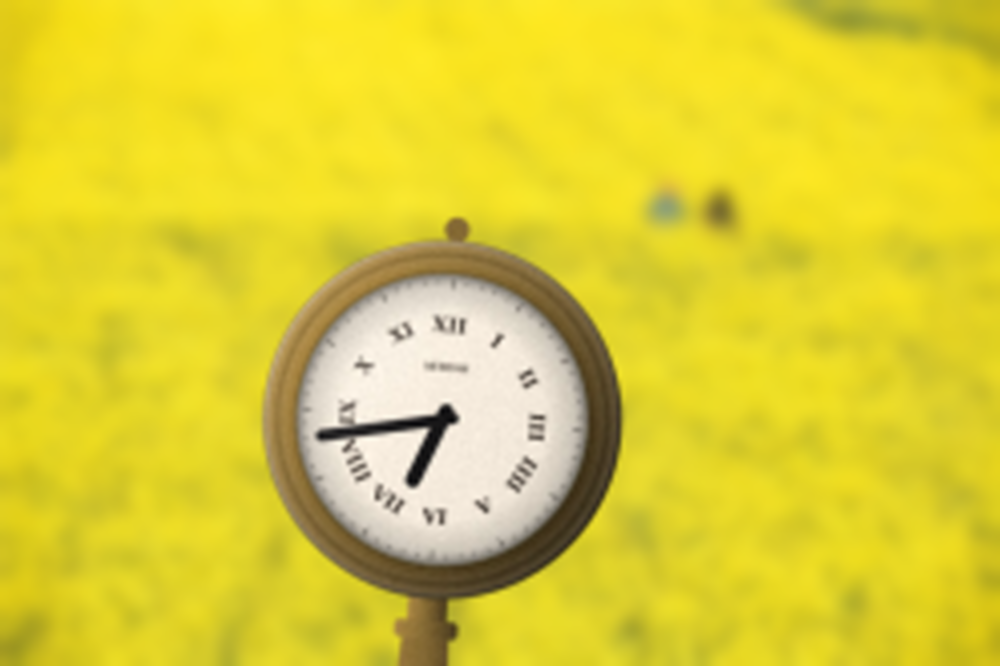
6:43
